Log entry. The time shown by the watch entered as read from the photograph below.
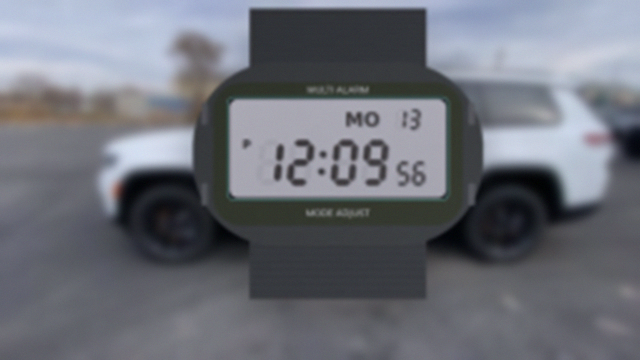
12:09:56
